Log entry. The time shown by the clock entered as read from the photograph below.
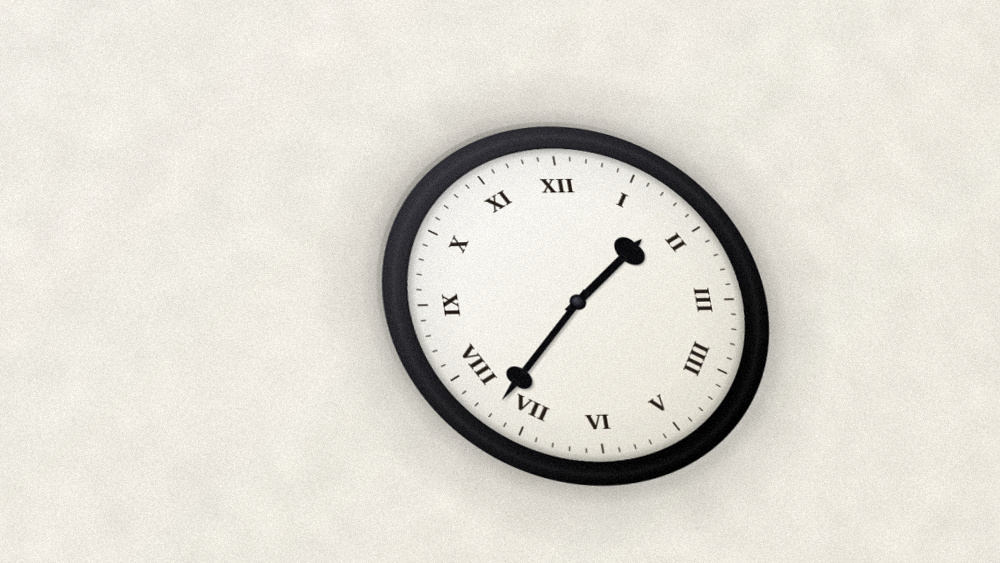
1:37
